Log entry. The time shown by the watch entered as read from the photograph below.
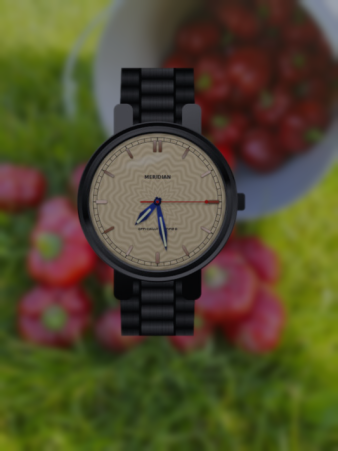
7:28:15
